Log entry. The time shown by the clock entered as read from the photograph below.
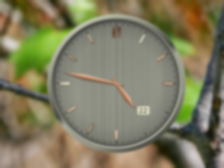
4:47
